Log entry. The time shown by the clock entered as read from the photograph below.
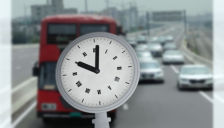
10:01
